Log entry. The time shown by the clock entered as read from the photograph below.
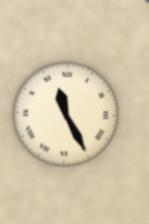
11:25
